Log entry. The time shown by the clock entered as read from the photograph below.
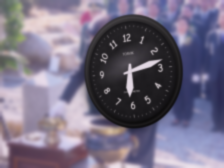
6:13
